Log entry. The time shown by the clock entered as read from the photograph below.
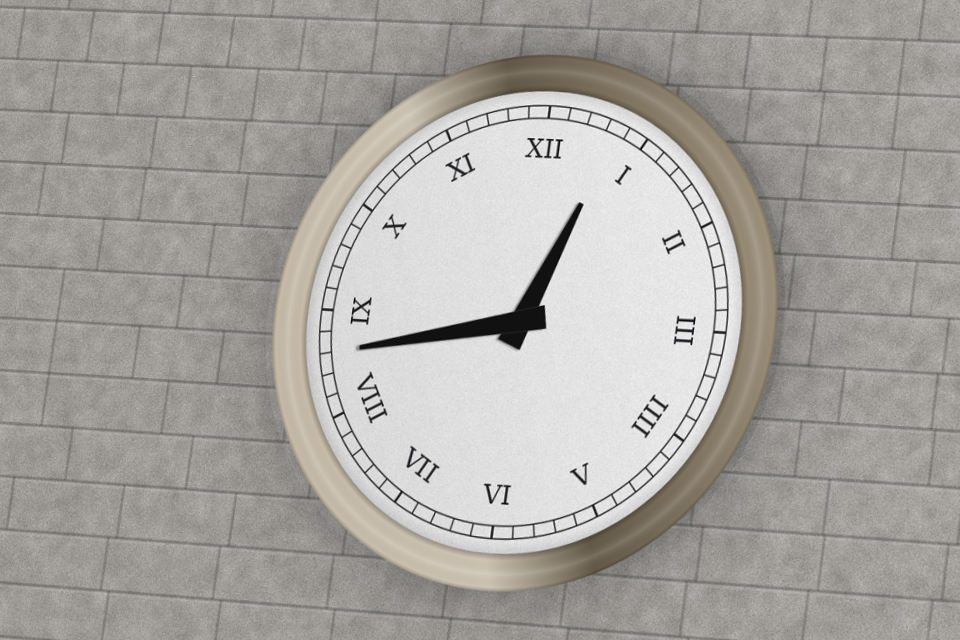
12:43
